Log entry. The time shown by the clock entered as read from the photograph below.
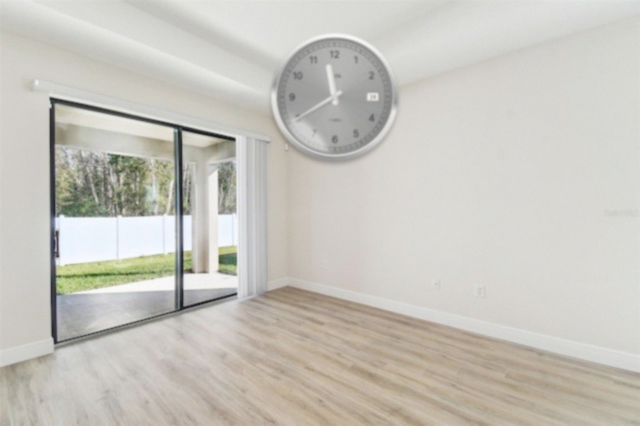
11:40
